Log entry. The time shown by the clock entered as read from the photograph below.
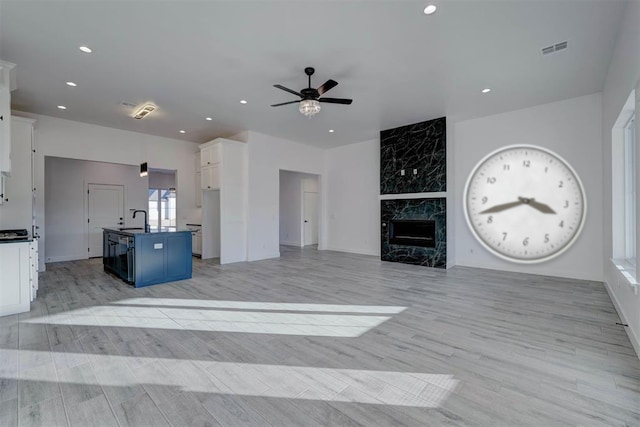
3:42
